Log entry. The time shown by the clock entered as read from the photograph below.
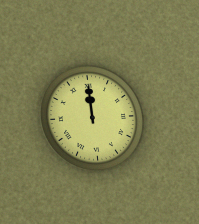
12:00
